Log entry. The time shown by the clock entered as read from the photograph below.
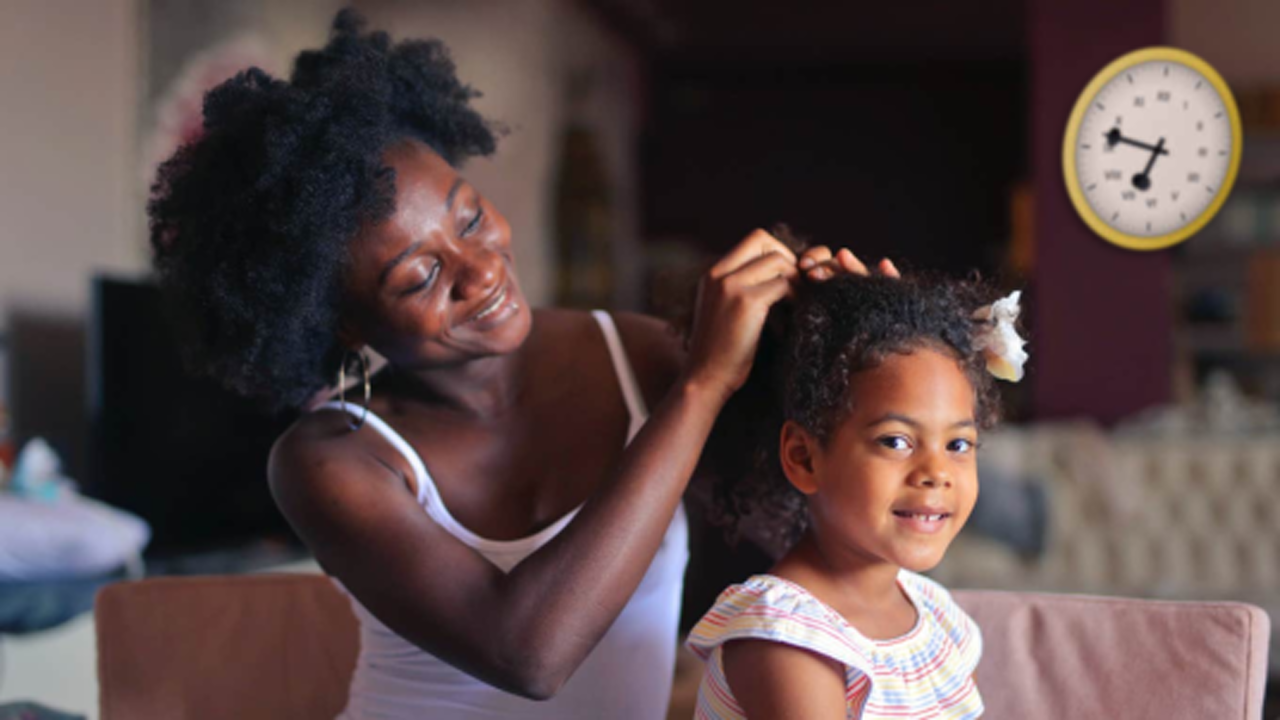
6:47
